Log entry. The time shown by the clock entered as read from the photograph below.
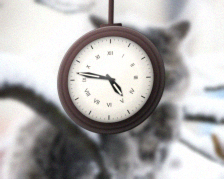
4:47
